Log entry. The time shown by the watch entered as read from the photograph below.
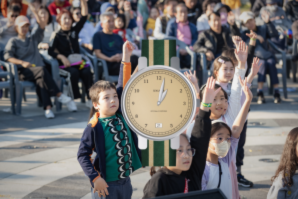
1:02
